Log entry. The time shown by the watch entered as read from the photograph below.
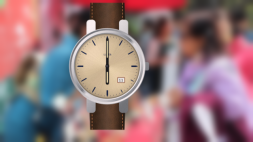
6:00
